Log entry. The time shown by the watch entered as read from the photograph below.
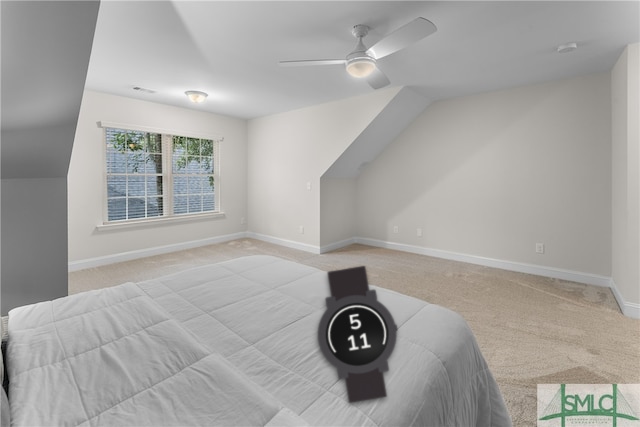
5:11
